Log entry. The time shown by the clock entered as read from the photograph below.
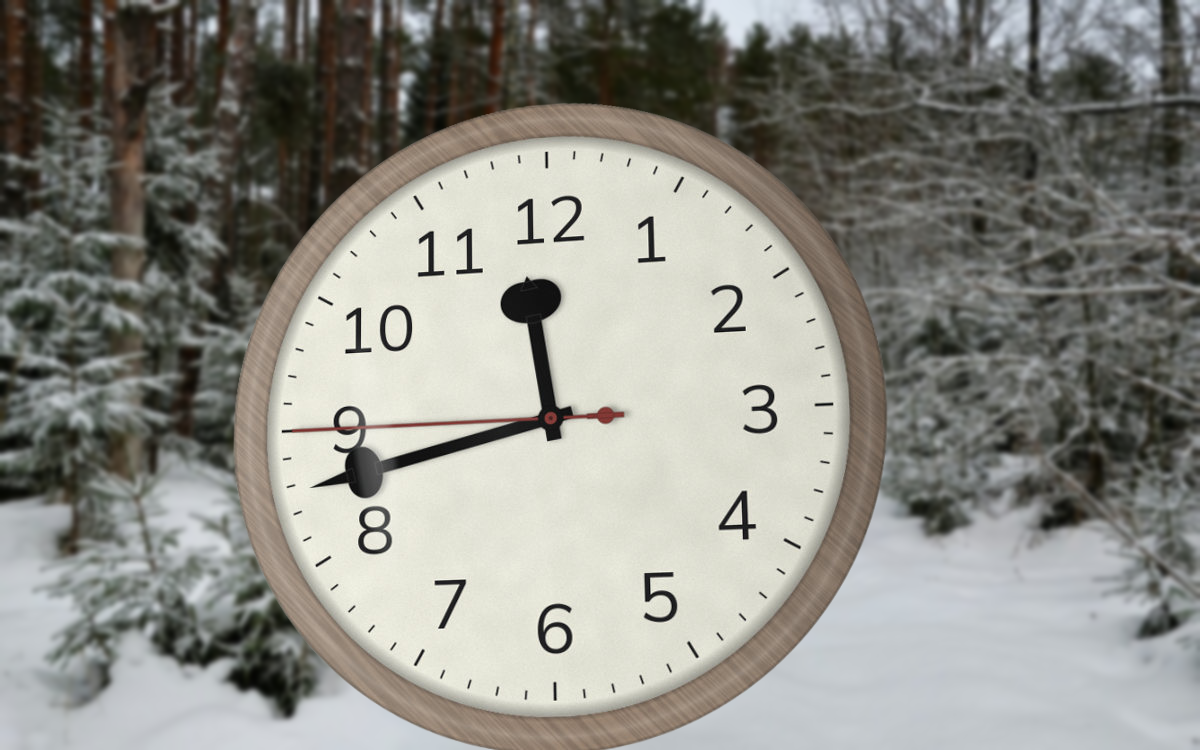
11:42:45
